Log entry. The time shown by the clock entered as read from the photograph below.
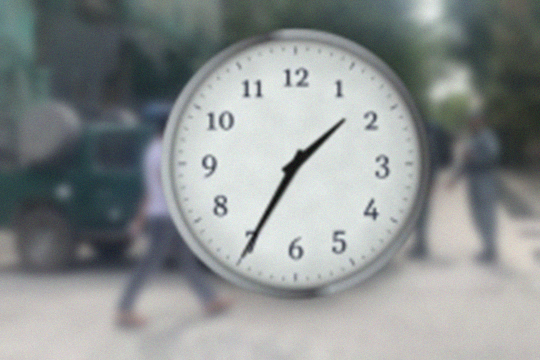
1:35
